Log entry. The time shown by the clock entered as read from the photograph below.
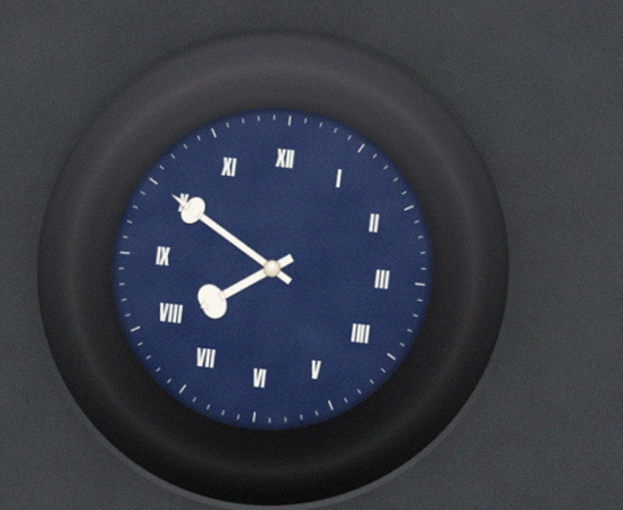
7:50
